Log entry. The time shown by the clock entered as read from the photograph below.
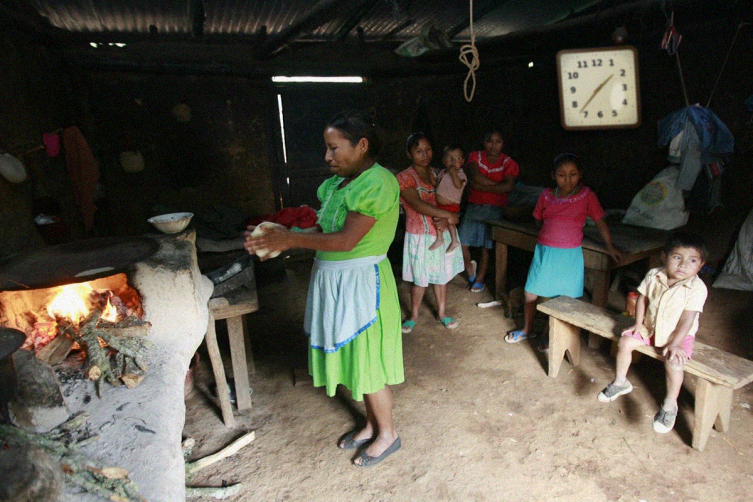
1:37
